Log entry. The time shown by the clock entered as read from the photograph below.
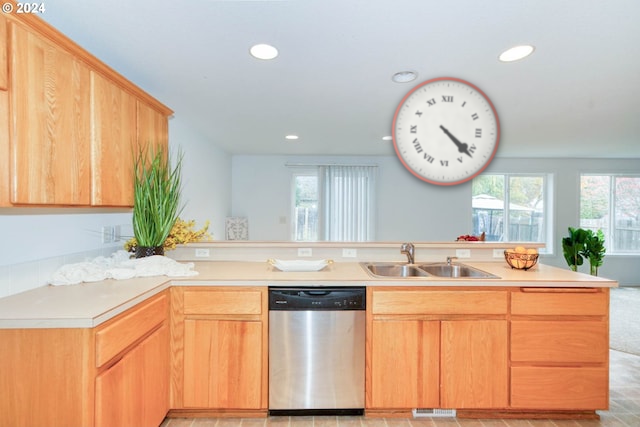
4:22
